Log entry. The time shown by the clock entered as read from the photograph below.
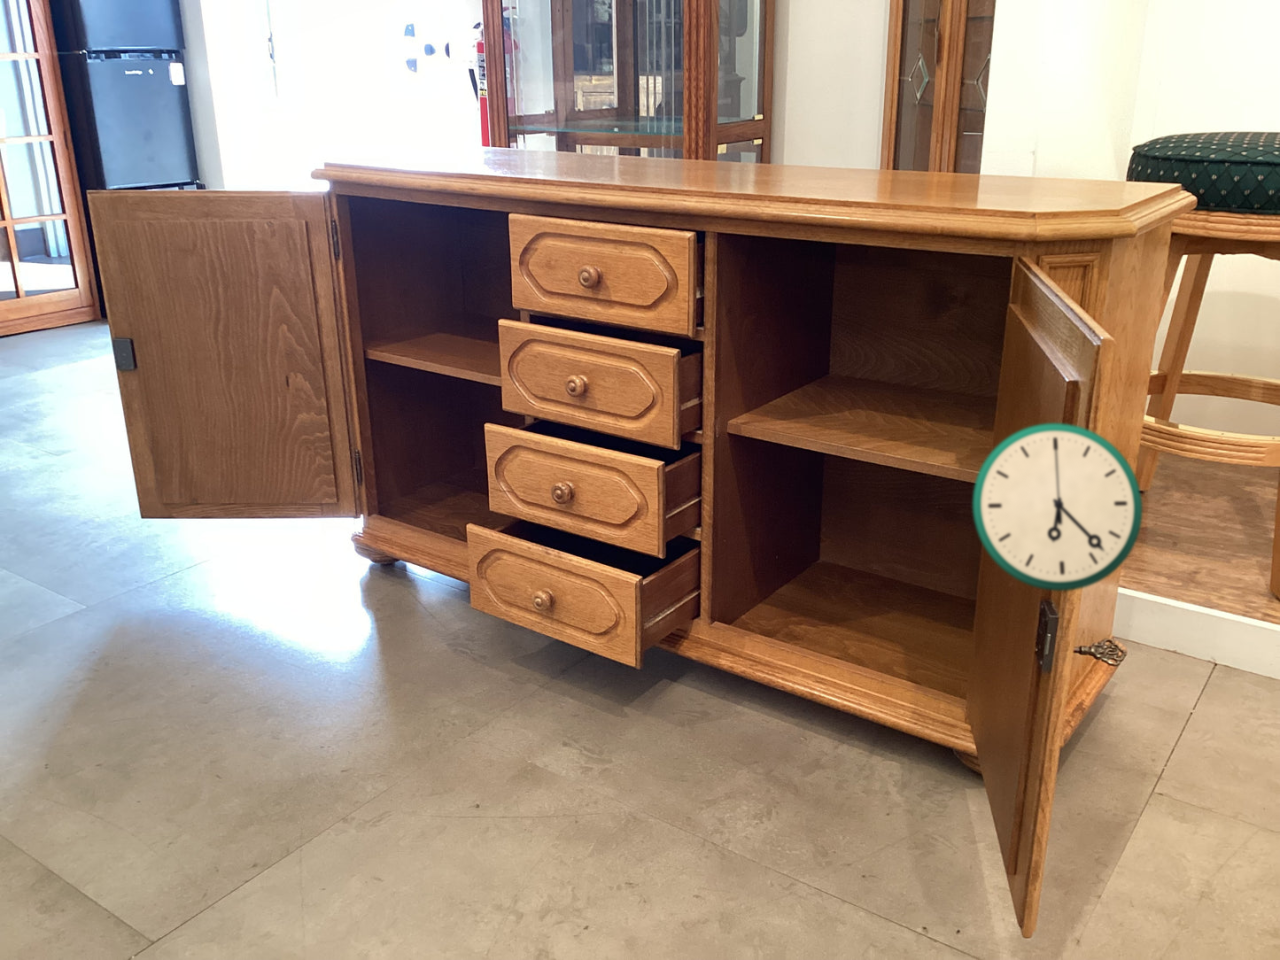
6:23:00
